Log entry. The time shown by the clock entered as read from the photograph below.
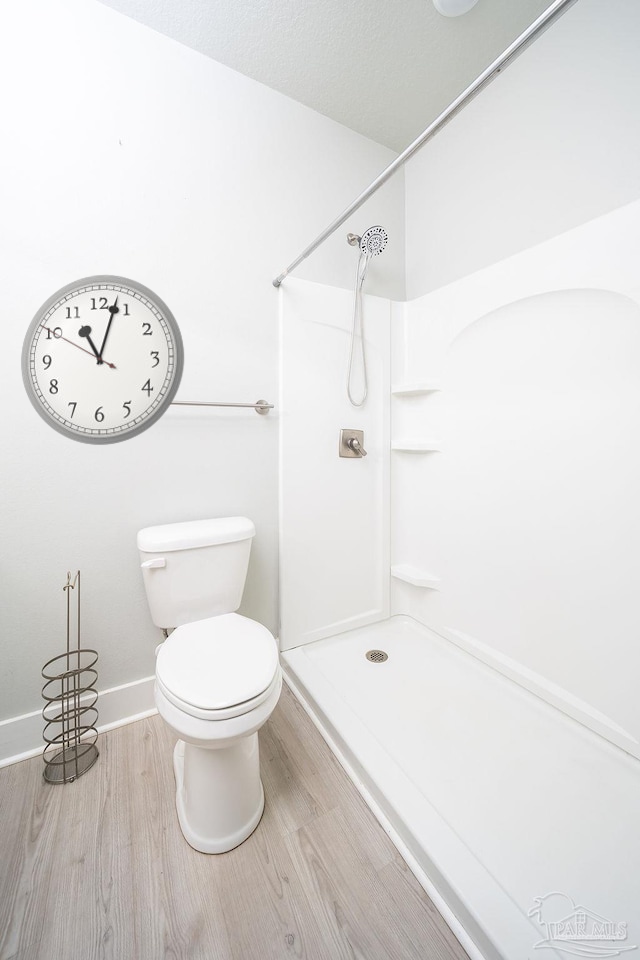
11:02:50
